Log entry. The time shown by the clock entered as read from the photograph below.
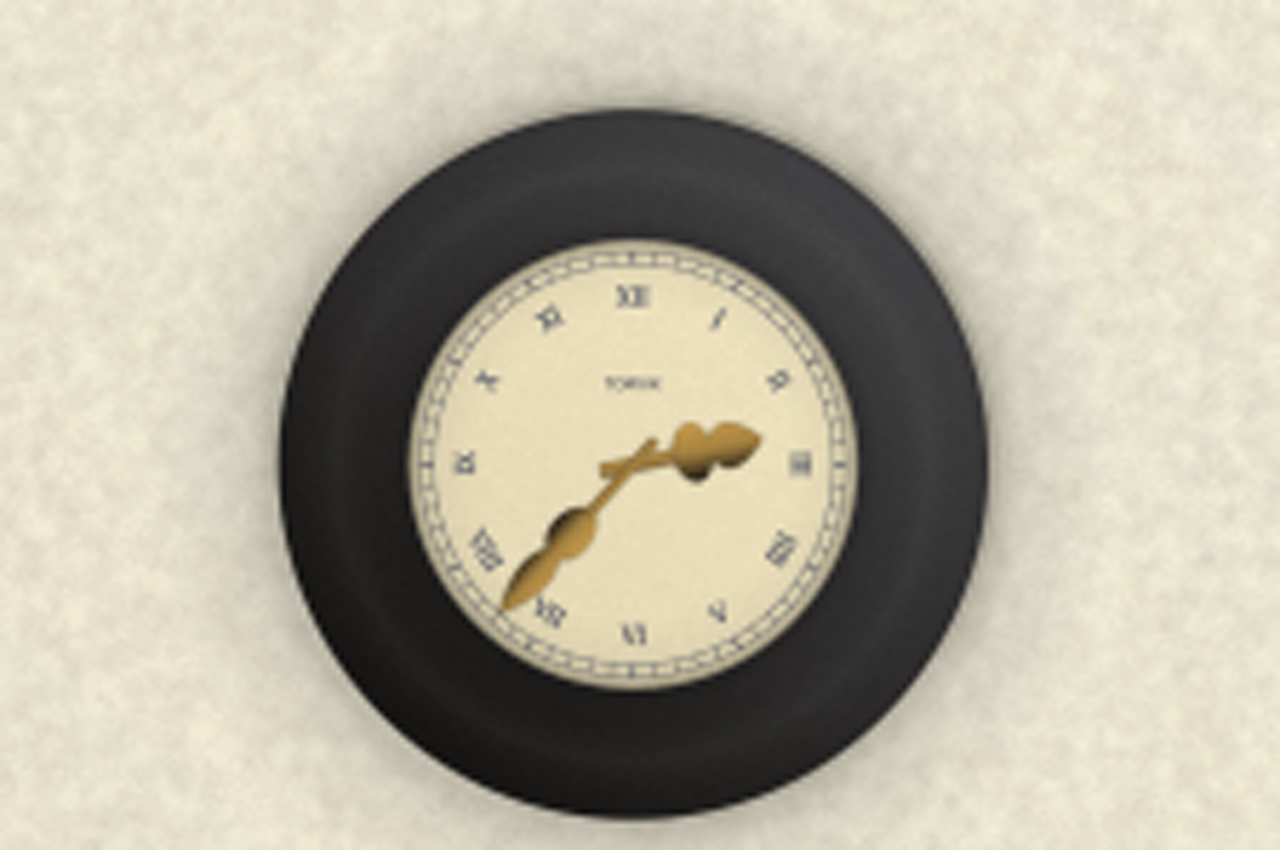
2:37
